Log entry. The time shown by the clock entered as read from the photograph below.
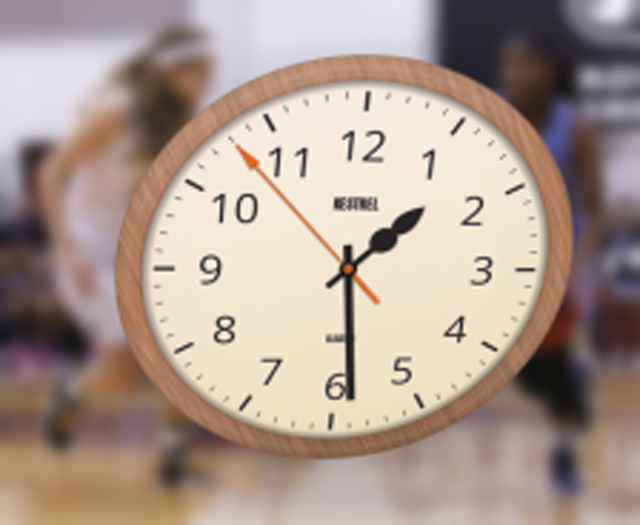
1:28:53
